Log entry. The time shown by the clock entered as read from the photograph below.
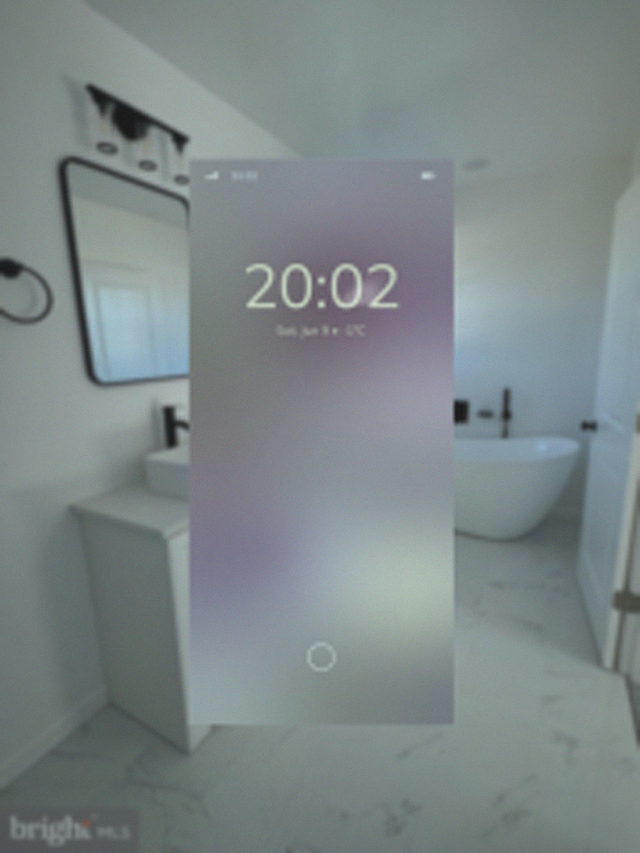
20:02
